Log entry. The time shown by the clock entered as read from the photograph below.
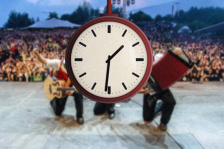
1:31
